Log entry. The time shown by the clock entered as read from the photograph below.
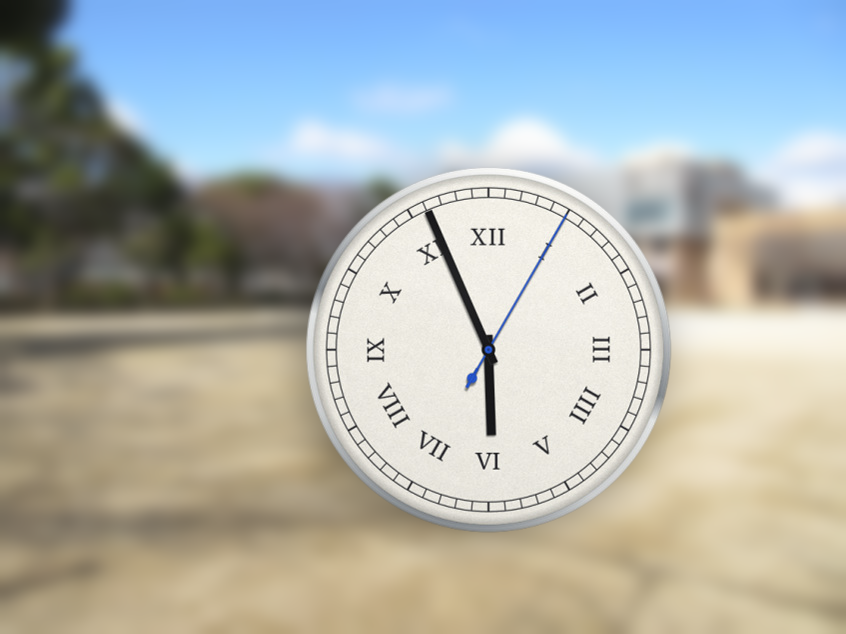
5:56:05
